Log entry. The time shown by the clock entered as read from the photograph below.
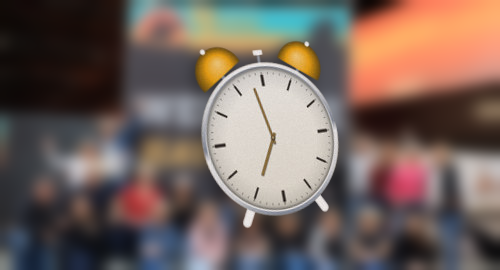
6:58
